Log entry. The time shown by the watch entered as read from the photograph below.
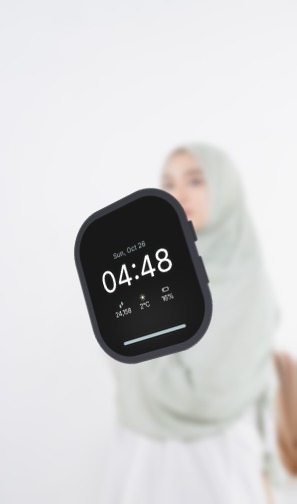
4:48
